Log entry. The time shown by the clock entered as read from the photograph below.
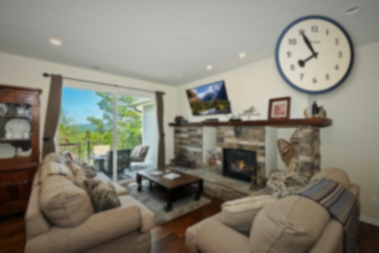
7:55
